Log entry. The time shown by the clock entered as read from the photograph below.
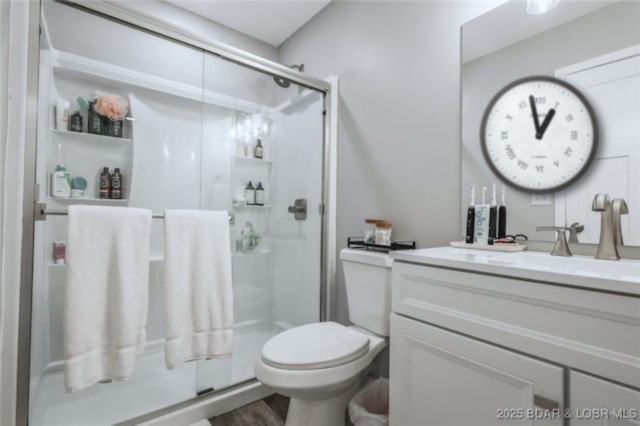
12:58
